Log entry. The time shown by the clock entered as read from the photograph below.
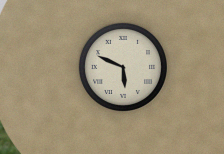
5:49
